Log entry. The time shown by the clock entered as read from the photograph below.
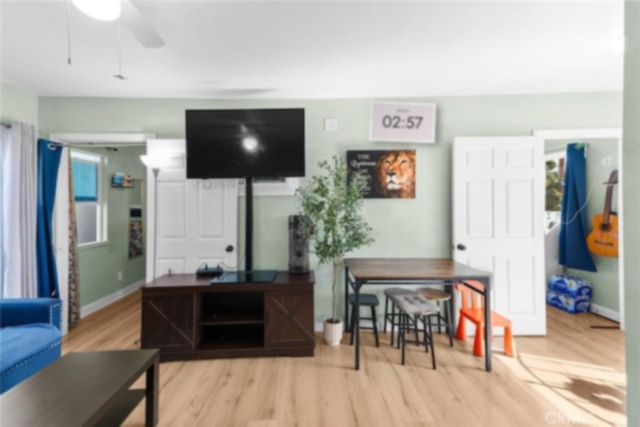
2:57
